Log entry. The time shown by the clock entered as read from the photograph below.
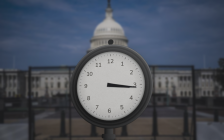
3:16
